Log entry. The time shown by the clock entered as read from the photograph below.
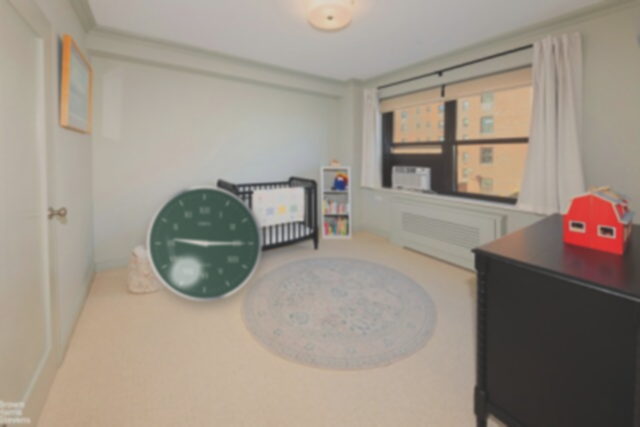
9:15
